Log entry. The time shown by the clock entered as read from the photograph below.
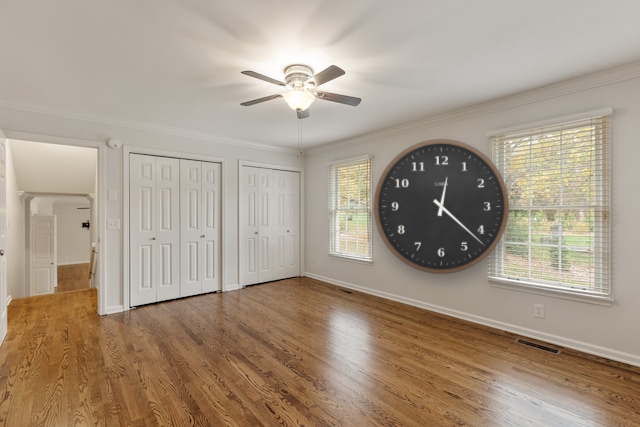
12:22
